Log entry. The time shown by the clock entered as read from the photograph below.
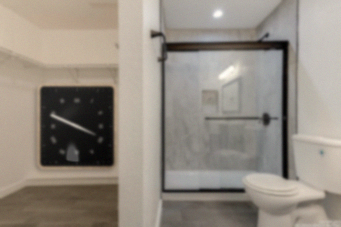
3:49
